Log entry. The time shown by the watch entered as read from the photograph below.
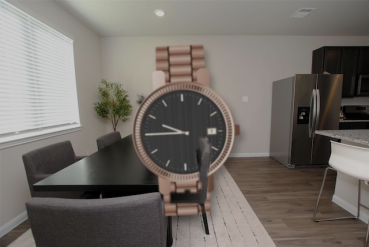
9:45
